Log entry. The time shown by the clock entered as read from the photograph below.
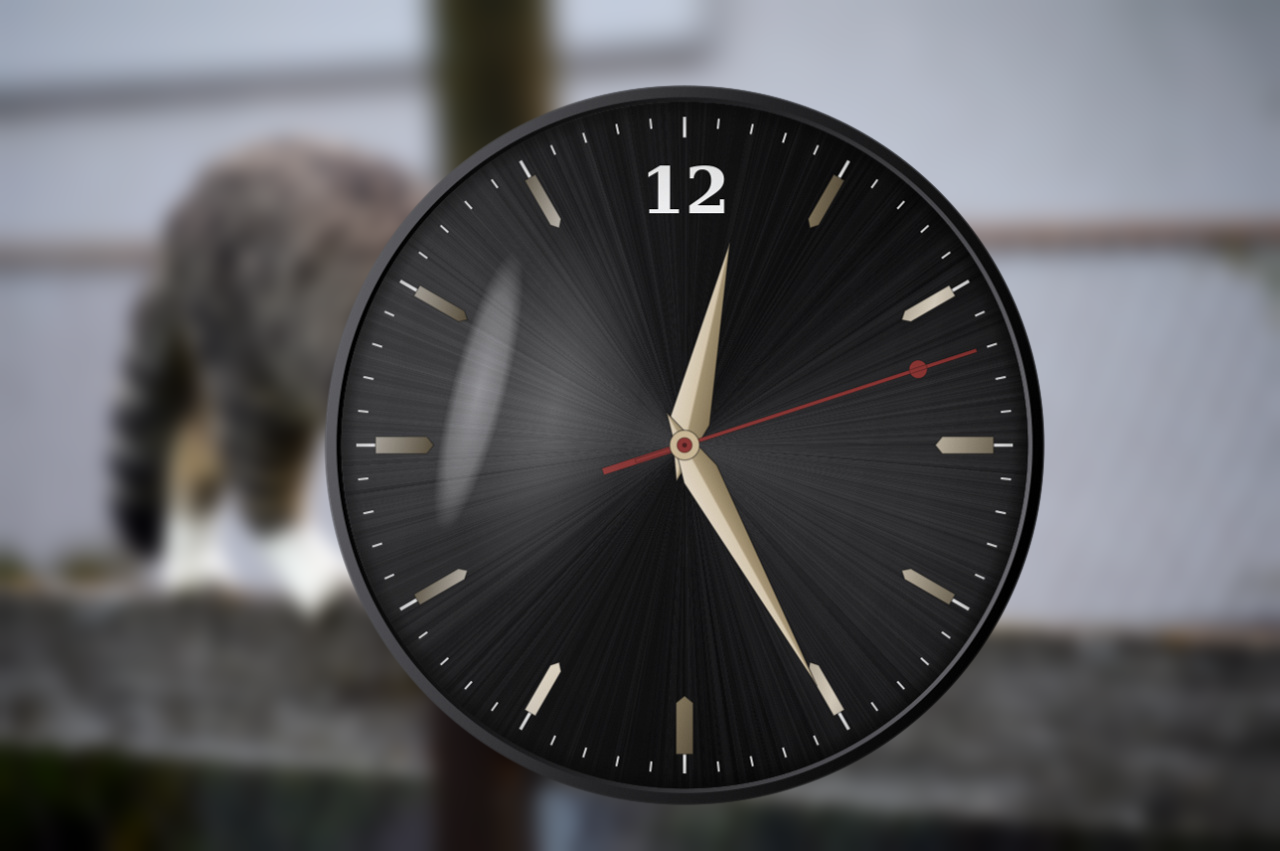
12:25:12
